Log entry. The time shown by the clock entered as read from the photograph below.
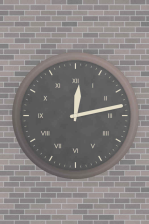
12:13
